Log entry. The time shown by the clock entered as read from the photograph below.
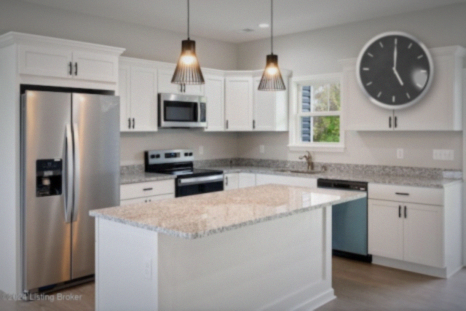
5:00
